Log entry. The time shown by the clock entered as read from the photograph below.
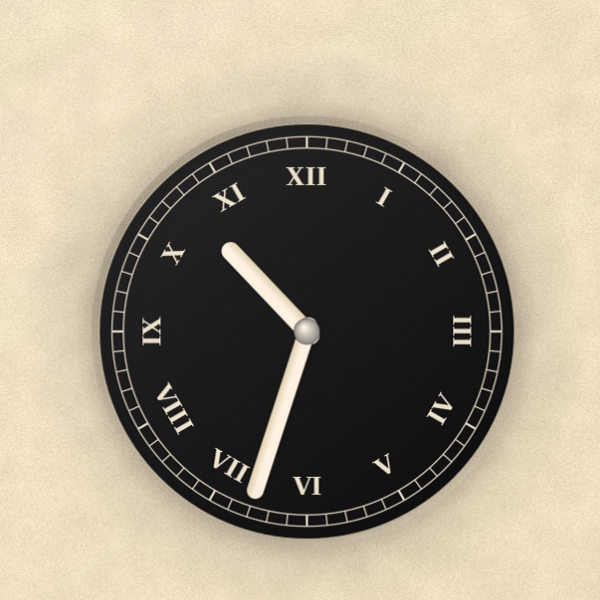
10:33
